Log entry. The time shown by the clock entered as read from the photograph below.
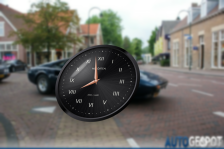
7:58
